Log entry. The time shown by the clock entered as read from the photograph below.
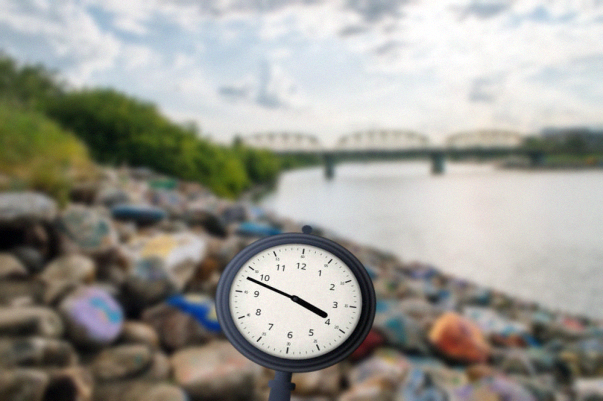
3:48
